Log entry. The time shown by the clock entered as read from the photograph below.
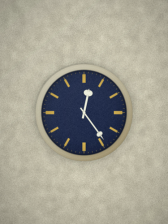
12:24
